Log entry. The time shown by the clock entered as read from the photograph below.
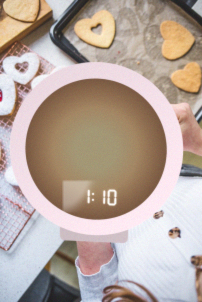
1:10
